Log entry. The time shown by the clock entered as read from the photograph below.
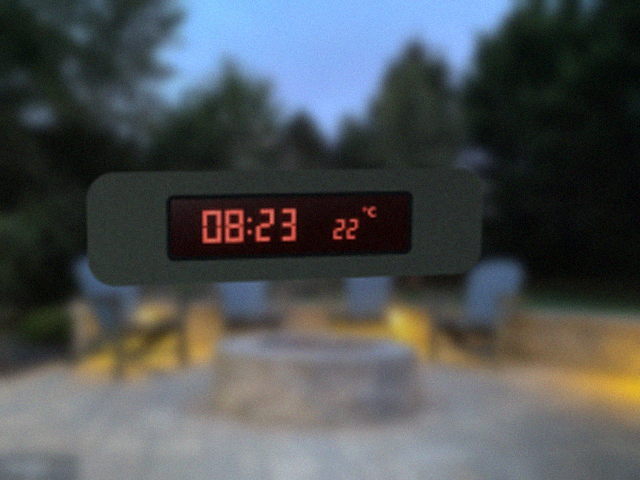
8:23
